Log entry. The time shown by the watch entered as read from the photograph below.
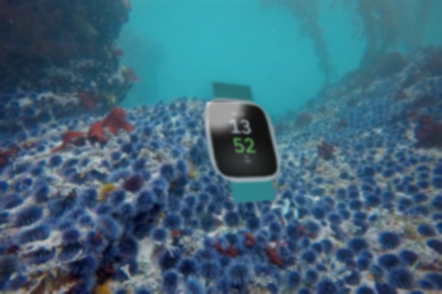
13:52
